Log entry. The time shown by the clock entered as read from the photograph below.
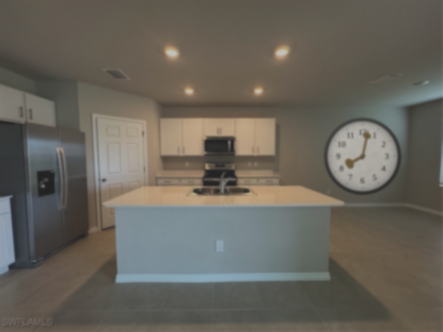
8:02
